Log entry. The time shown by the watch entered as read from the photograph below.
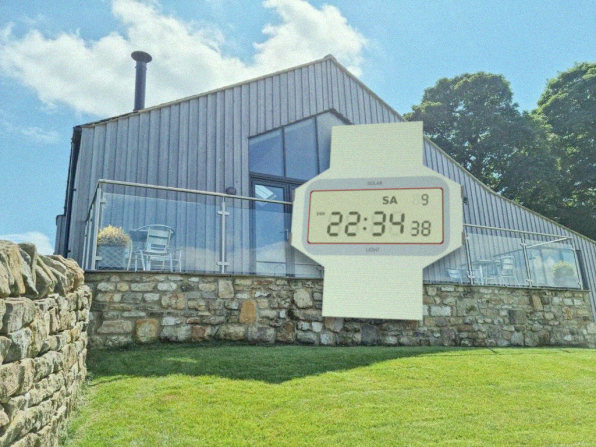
22:34:38
